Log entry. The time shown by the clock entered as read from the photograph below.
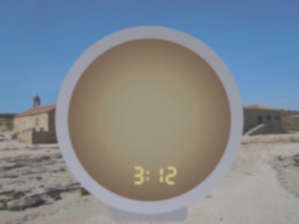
3:12
